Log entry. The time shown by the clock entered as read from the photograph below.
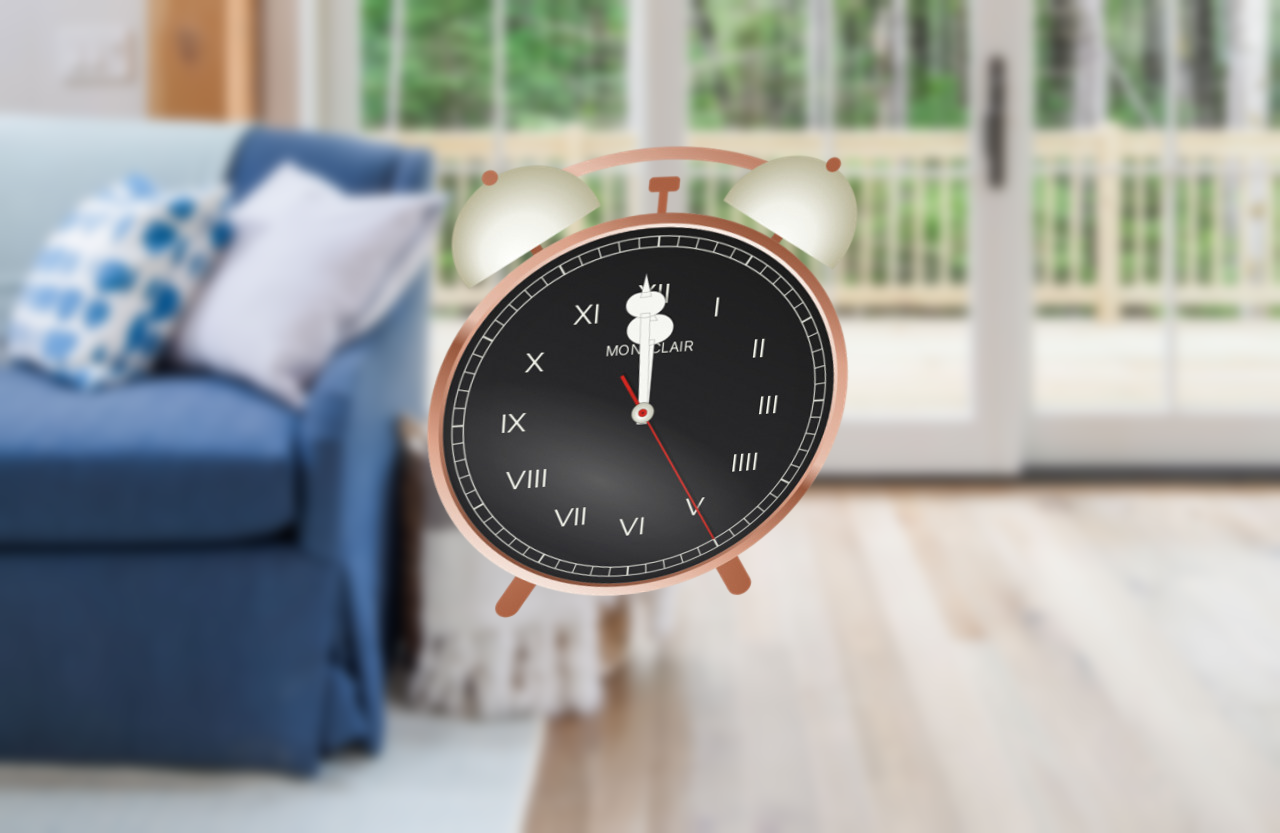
11:59:25
